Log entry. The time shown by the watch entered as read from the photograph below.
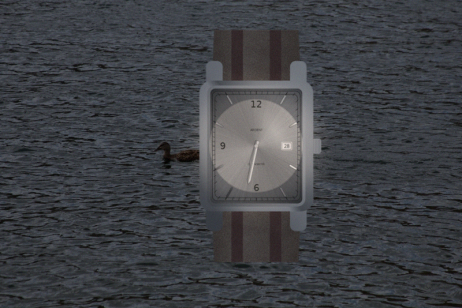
6:32
